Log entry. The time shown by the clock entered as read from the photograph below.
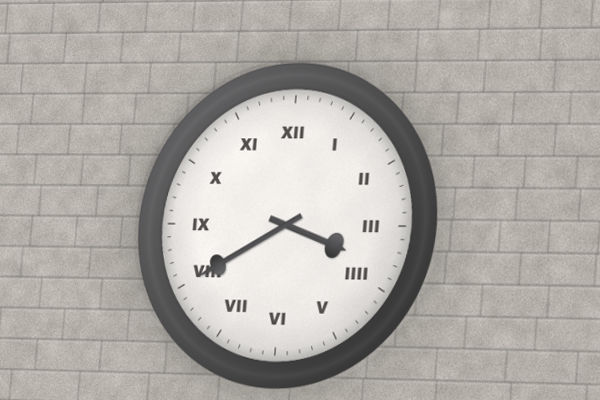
3:40
